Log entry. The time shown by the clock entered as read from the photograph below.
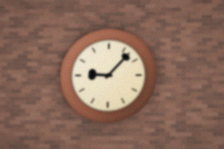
9:07
